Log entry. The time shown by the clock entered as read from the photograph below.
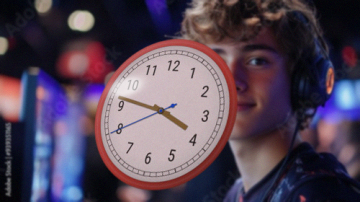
3:46:40
